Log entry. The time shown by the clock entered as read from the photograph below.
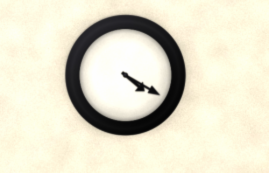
4:20
